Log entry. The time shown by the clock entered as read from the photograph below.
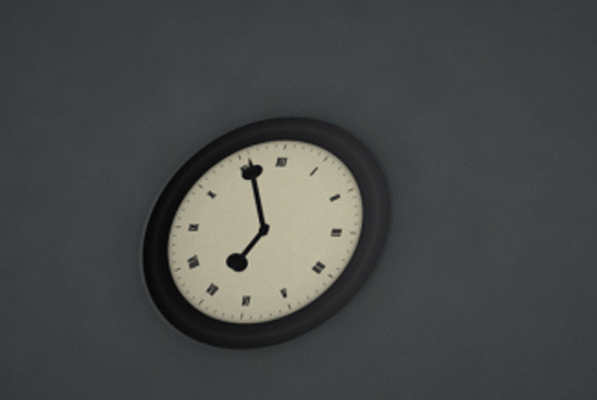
6:56
